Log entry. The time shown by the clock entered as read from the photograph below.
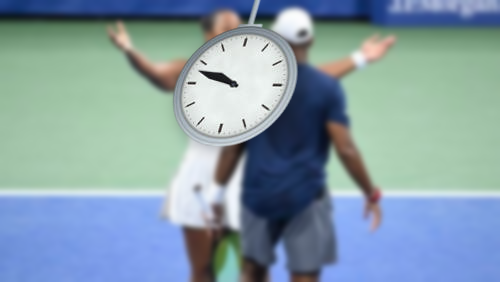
9:48
